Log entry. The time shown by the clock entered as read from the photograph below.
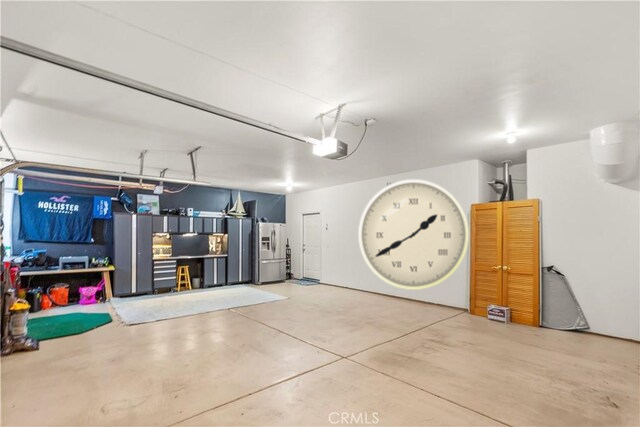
1:40
